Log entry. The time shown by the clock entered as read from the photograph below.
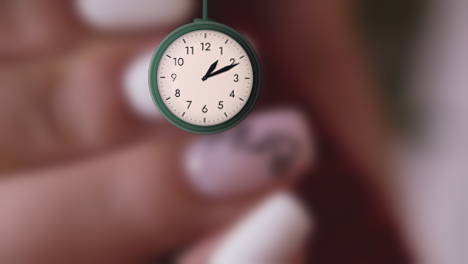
1:11
